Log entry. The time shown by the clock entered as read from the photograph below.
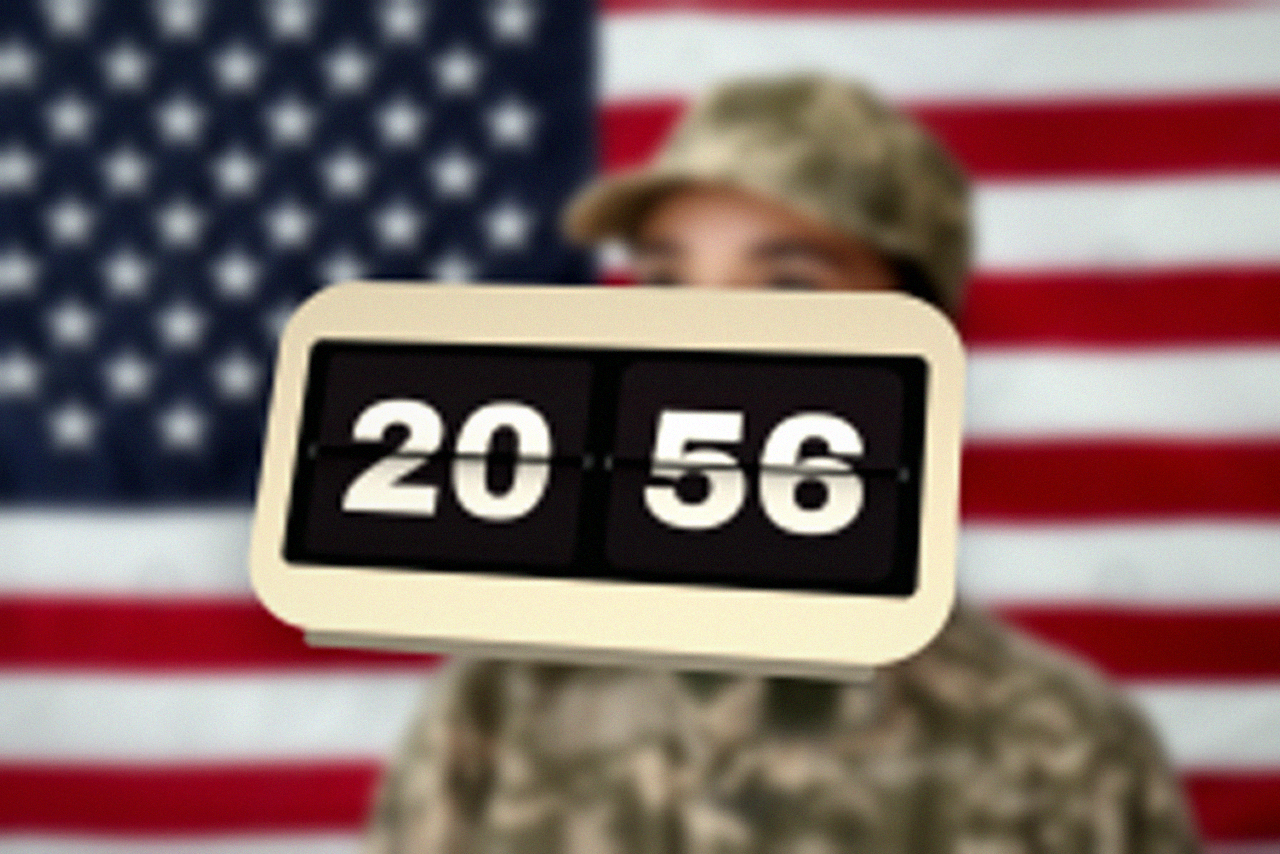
20:56
